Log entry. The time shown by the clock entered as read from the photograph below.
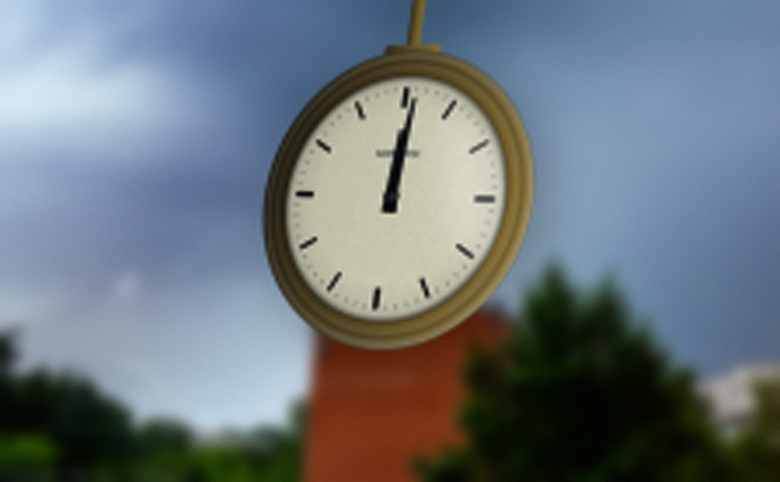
12:01
